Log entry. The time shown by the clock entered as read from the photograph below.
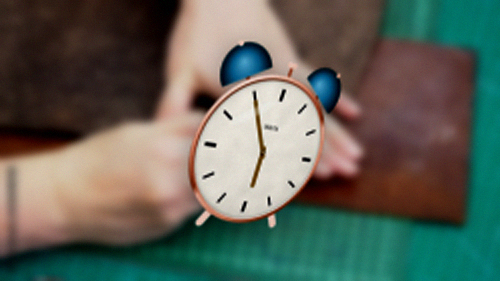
5:55
